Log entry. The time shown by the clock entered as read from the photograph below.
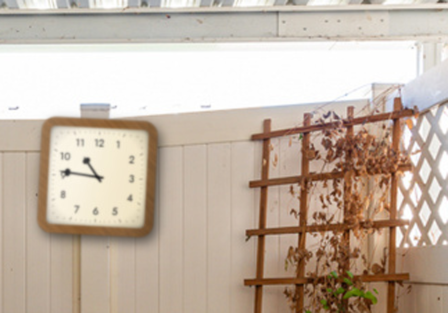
10:46
